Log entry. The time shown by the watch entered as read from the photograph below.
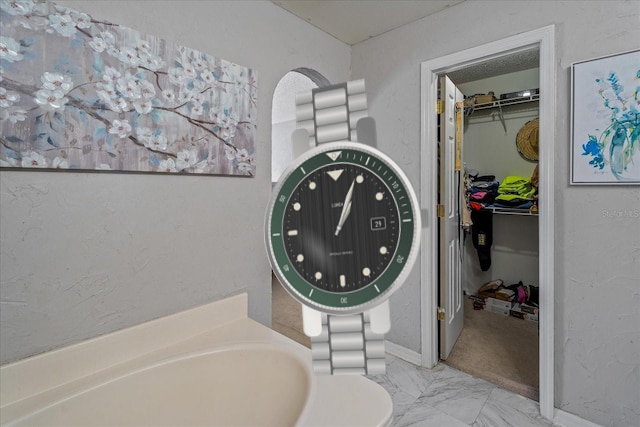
1:04
